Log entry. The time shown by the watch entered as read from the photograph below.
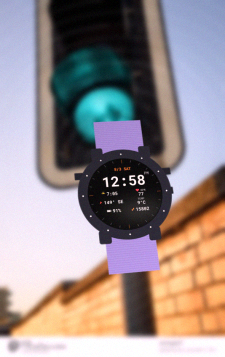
12:58
